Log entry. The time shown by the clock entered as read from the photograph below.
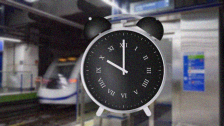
10:00
